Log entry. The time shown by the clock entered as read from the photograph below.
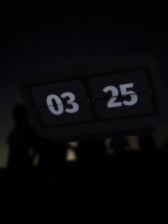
3:25
